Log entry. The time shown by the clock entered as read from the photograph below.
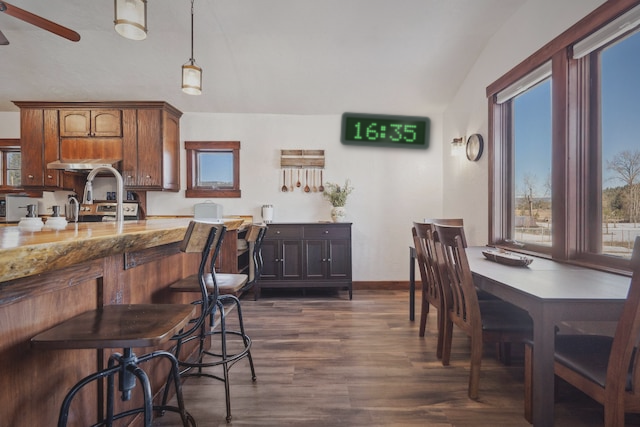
16:35
